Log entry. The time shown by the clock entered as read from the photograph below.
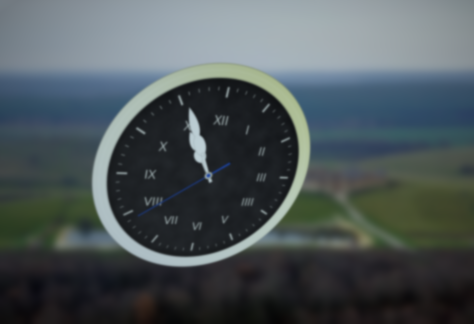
10:55:39
